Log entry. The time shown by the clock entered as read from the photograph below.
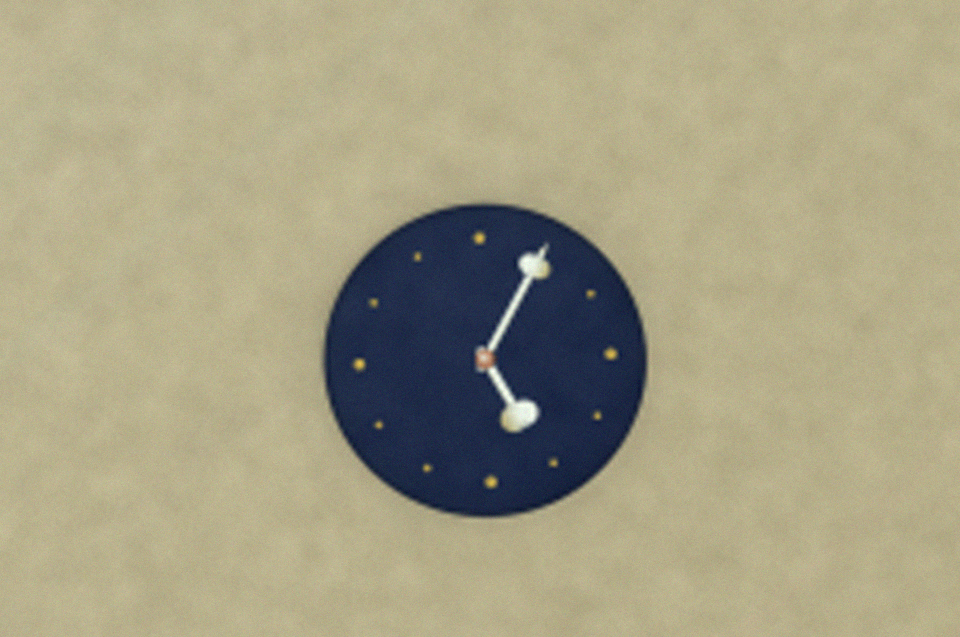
5:05
